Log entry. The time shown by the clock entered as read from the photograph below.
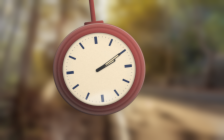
2:10
